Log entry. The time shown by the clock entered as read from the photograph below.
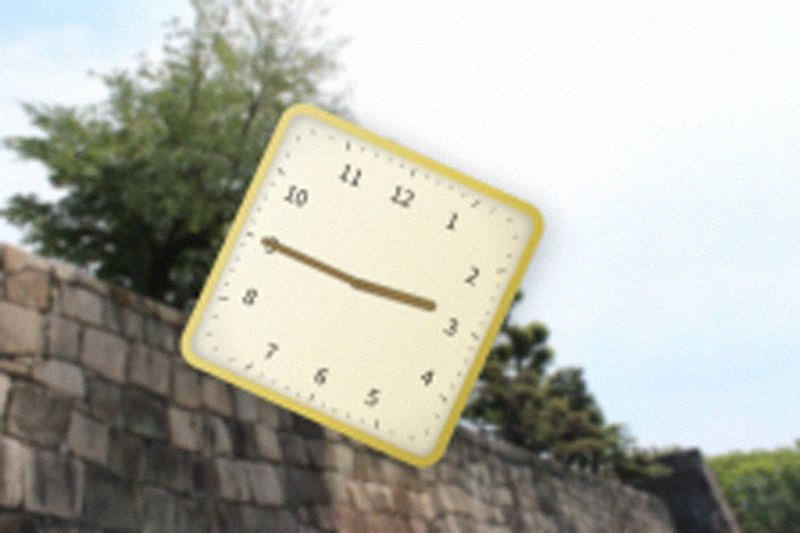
2:45
